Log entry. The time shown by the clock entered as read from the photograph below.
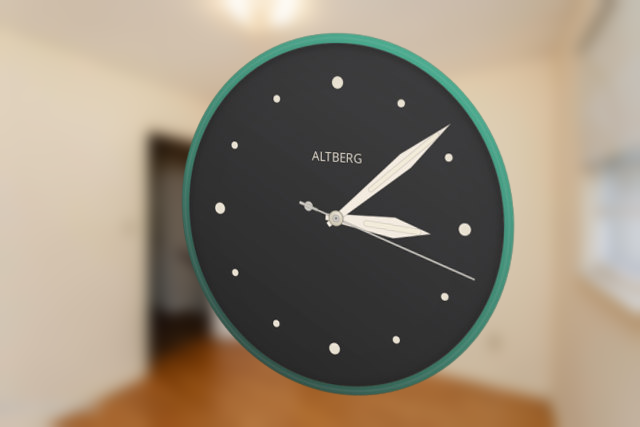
3:08:18
